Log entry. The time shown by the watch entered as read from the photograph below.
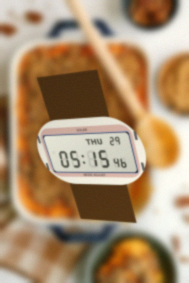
5:15:46
